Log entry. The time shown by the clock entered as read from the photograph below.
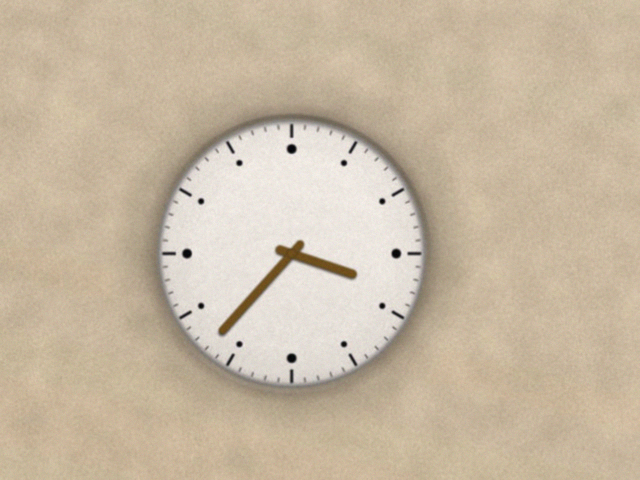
3:37
